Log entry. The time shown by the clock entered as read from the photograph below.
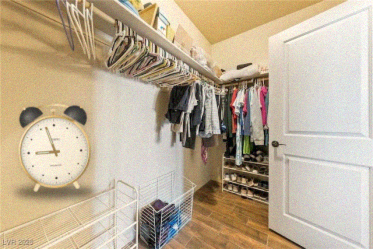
8:57
